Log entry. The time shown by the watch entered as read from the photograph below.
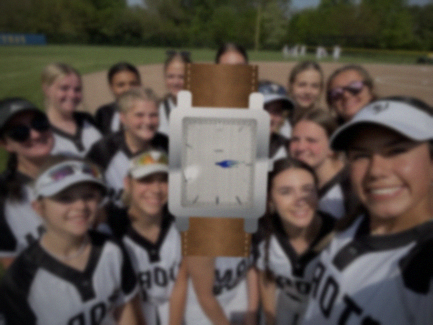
3:14
